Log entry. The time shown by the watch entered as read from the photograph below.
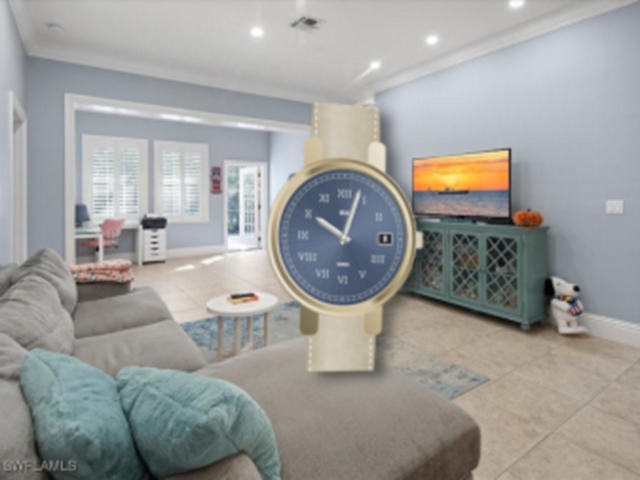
10:03
